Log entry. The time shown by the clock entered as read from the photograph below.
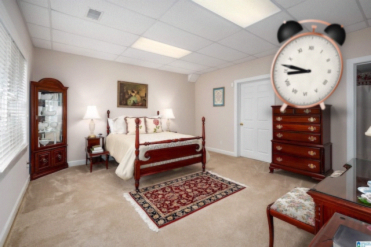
8:47
